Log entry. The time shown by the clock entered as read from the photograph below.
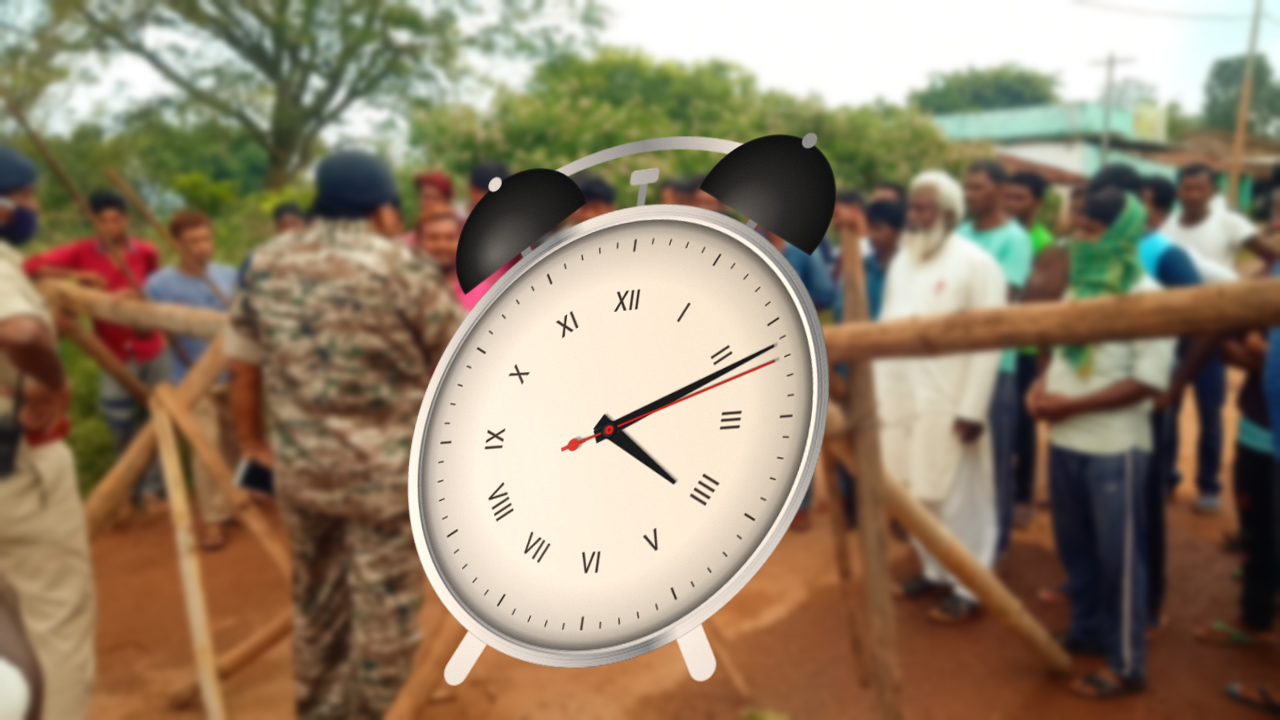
4:11:12
